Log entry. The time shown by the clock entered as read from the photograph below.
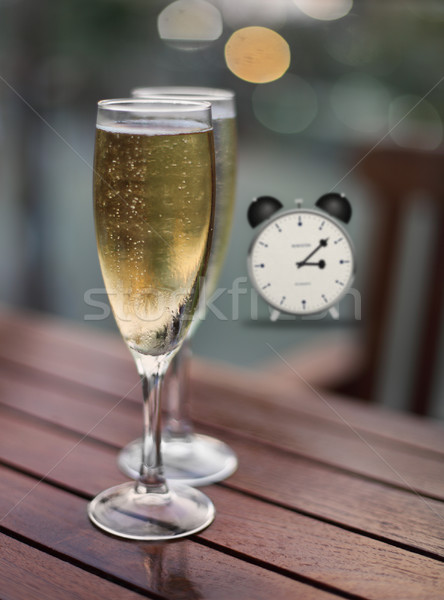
3:08
